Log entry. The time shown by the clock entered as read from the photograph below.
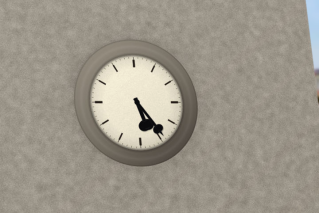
5:24
